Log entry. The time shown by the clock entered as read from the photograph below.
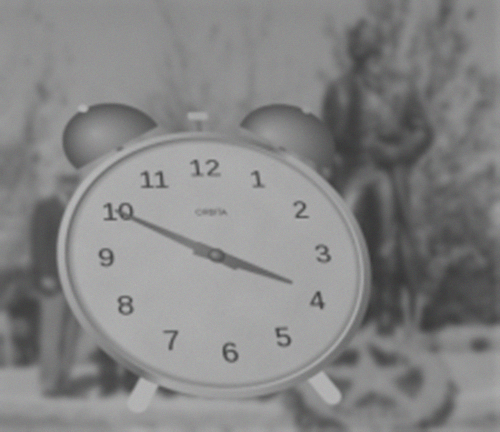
3:50
